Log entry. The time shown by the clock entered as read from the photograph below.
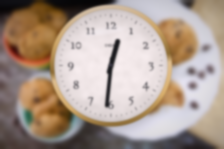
12:31
